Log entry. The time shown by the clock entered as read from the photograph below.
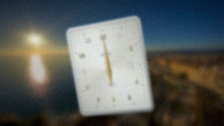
6:00
